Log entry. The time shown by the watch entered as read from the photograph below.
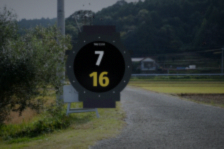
7:16
